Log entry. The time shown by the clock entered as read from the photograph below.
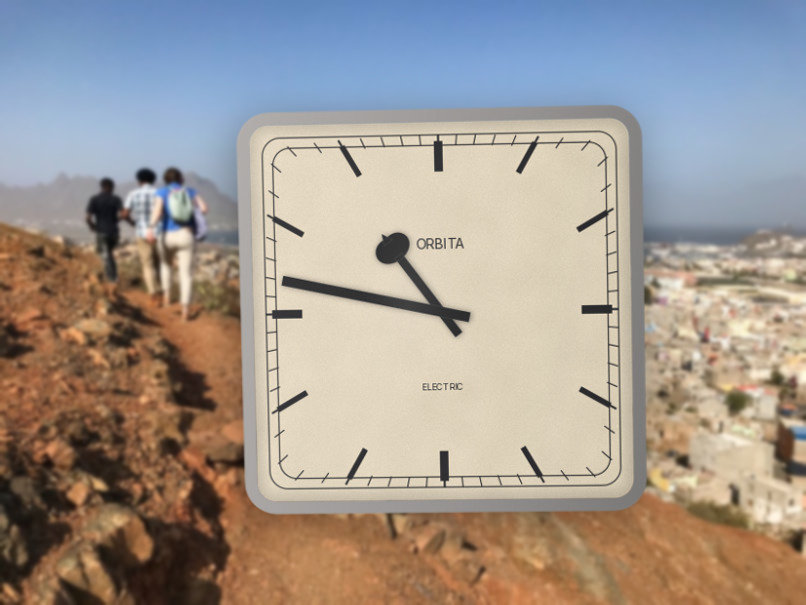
10:47
